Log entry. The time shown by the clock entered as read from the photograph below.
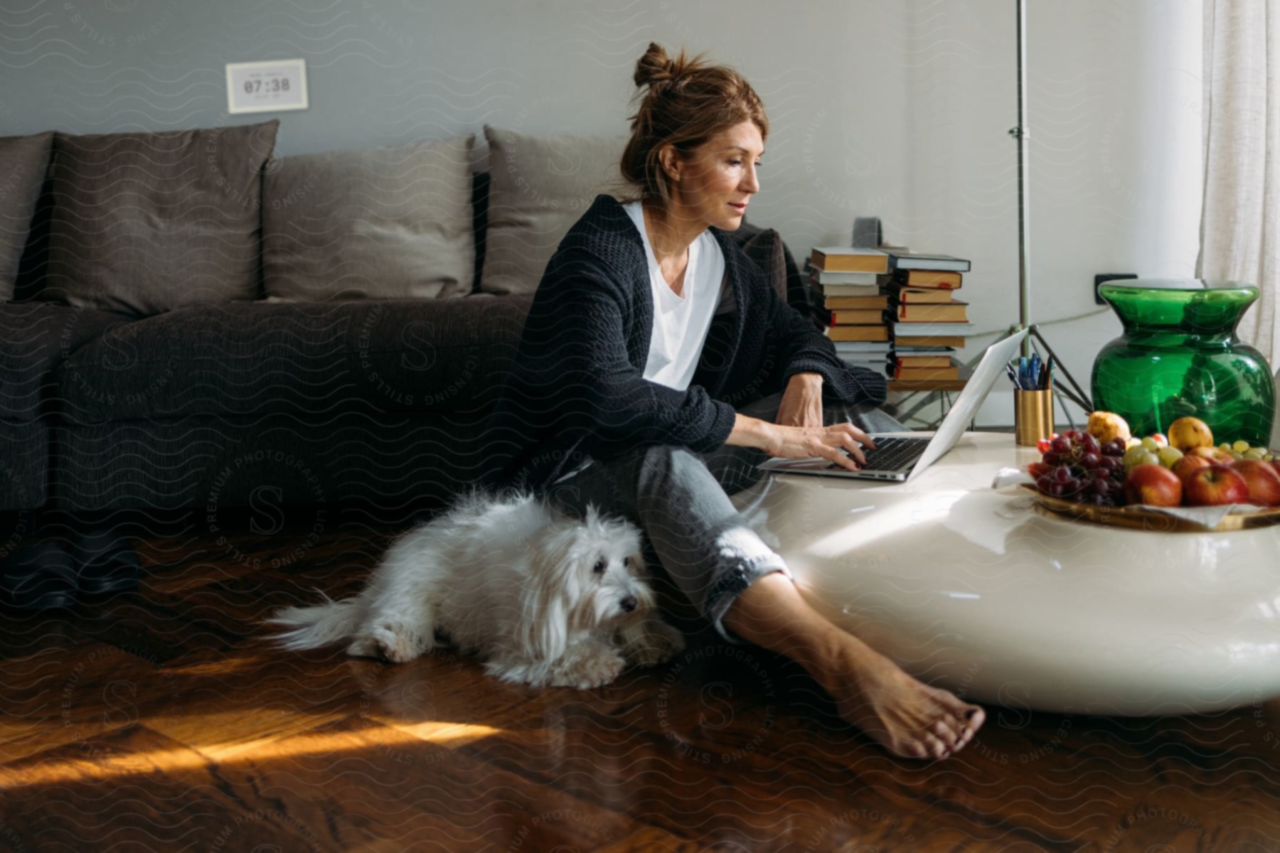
7:38
